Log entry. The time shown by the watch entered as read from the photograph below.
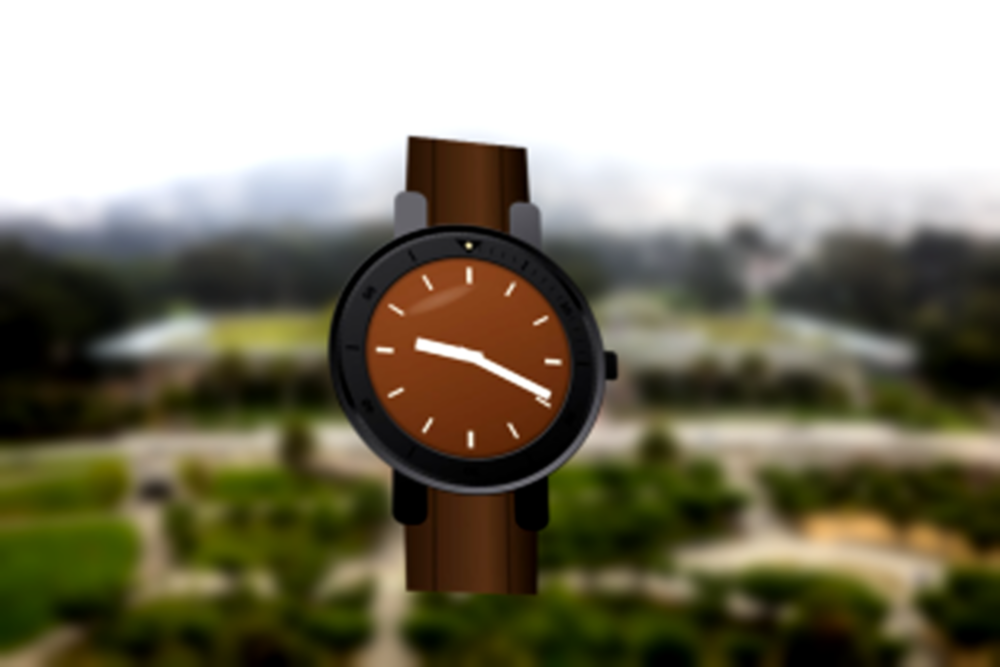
9:19
